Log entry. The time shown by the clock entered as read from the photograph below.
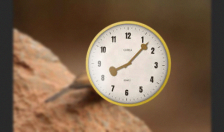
8:07
